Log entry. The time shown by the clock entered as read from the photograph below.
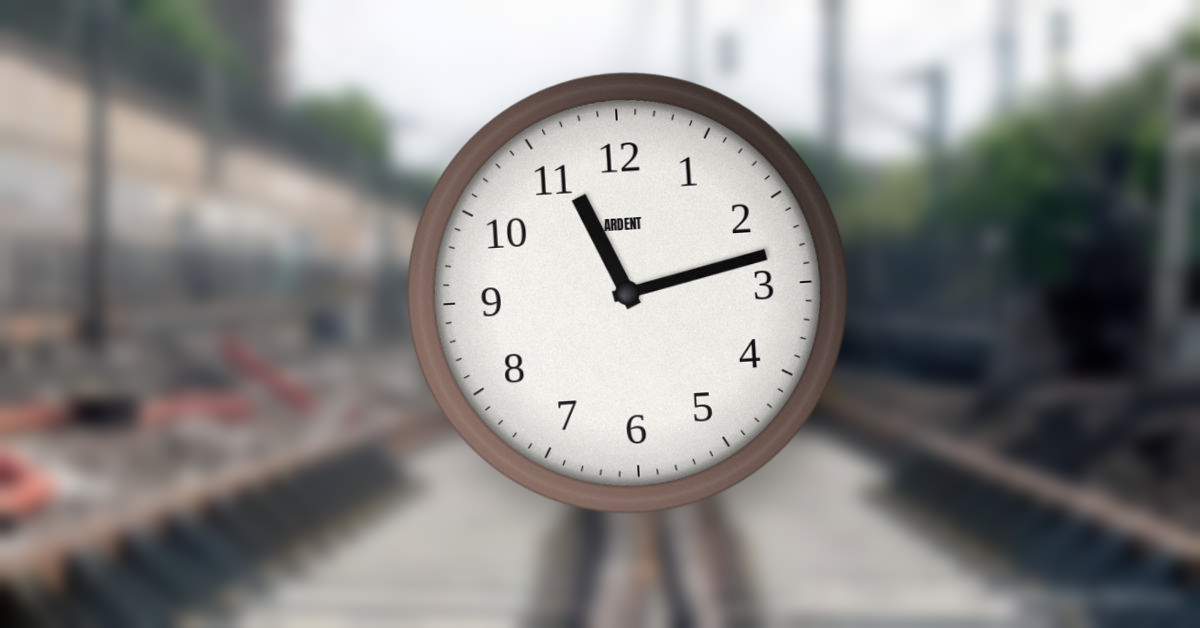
11:13
